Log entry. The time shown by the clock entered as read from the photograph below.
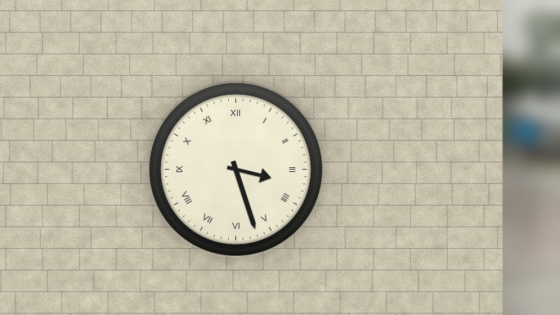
3:27
